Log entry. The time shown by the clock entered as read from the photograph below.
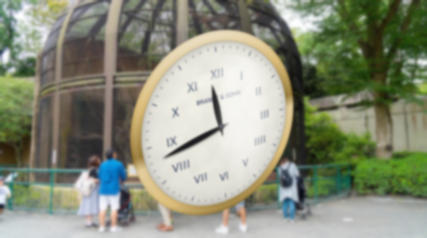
11:43
